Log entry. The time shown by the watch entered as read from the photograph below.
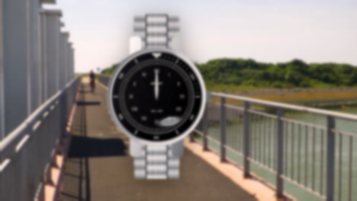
12:00
